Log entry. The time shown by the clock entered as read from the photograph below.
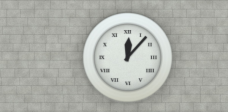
12:07
